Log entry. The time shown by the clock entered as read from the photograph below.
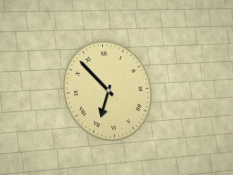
6:53
